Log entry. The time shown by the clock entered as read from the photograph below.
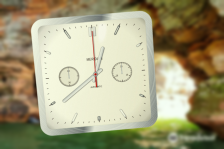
12:39
